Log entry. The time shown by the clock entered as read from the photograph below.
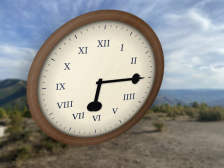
6:15
